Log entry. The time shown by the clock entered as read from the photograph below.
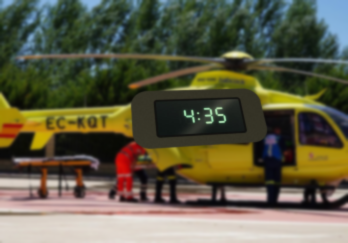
4:35
